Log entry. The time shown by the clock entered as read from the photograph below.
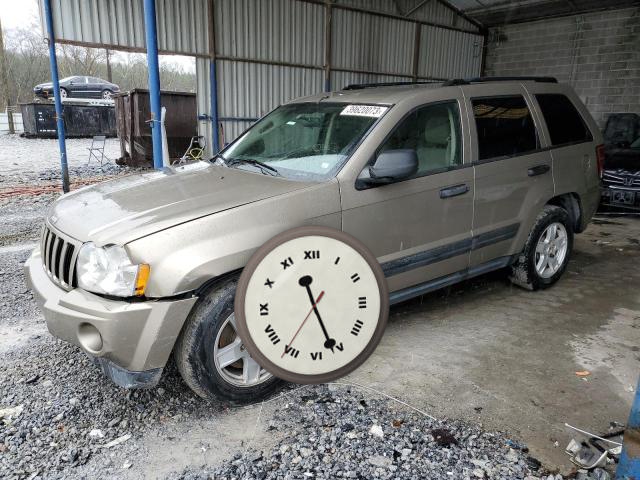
11:26:36
